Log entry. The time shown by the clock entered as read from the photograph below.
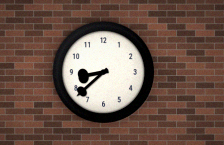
8:38
